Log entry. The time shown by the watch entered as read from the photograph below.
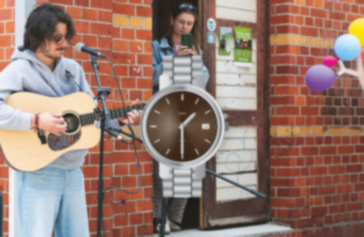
1:30
